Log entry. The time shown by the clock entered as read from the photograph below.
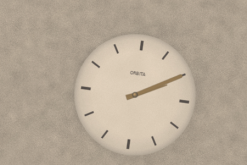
2:10
